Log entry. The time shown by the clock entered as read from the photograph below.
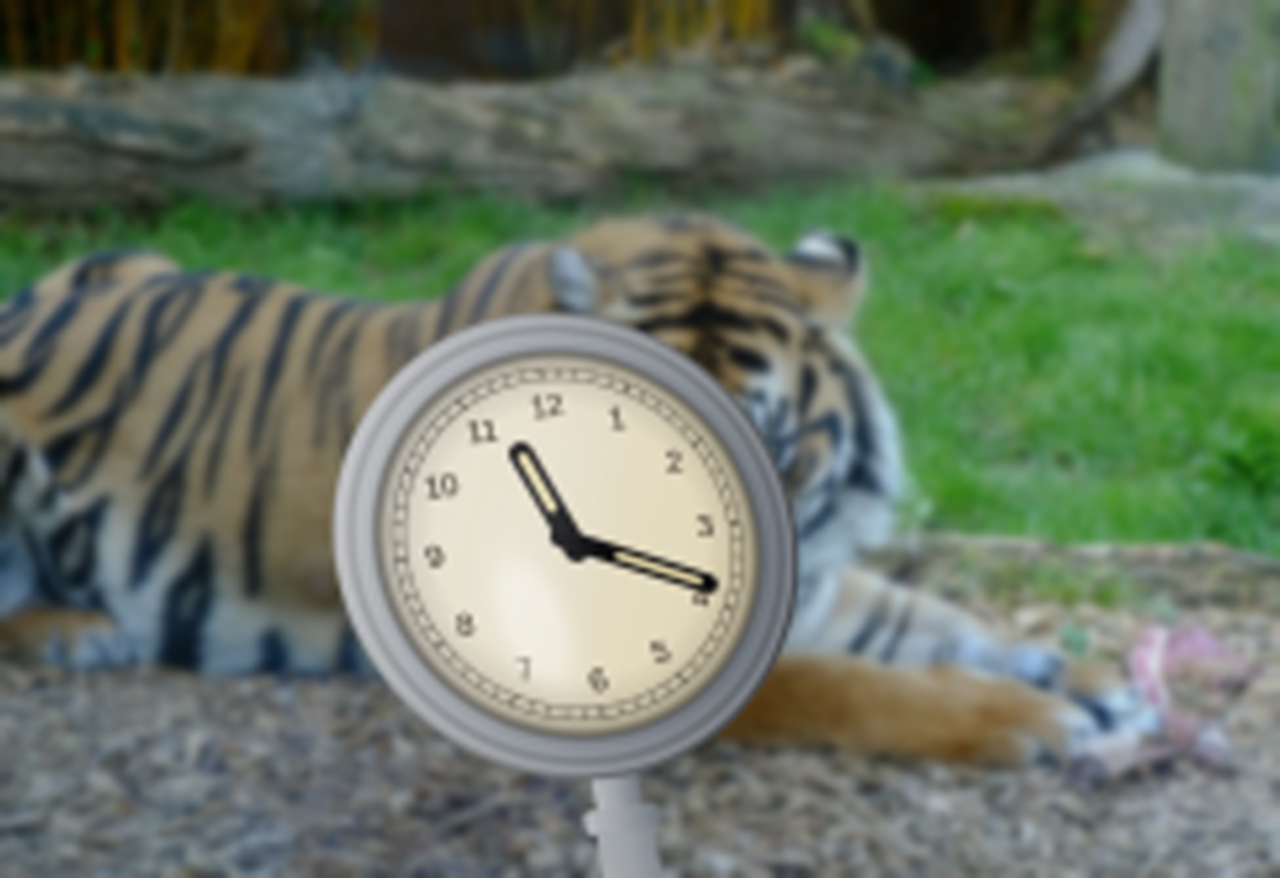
11:19
